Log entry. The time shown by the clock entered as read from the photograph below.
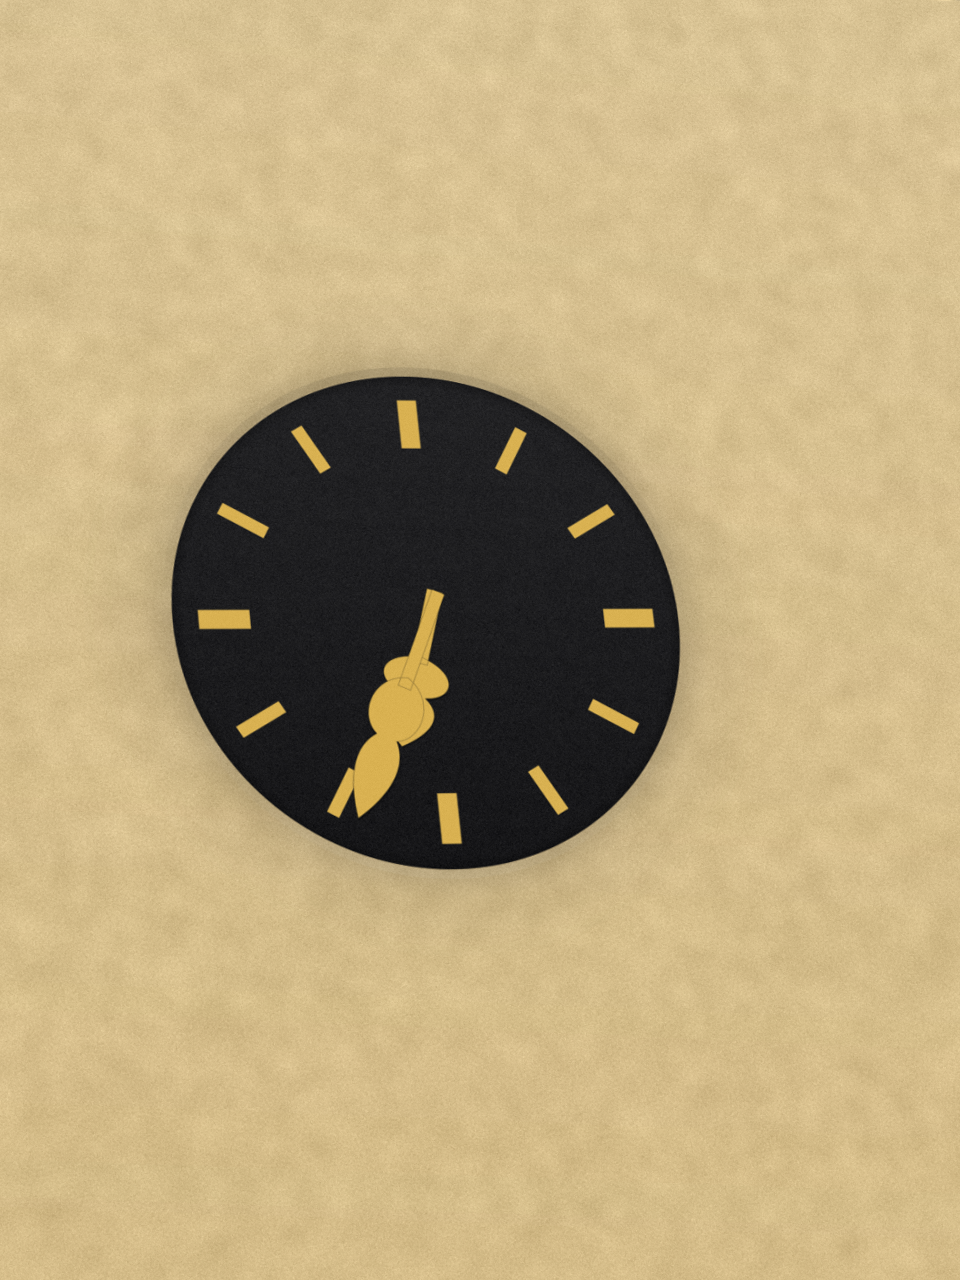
6:34
